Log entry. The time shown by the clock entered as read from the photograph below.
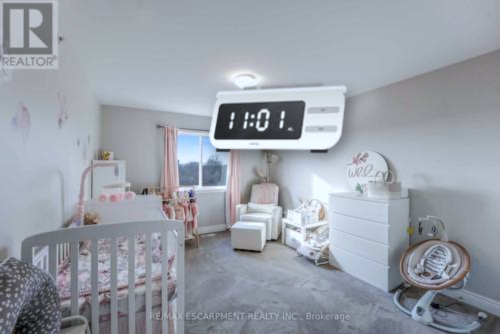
11:01
